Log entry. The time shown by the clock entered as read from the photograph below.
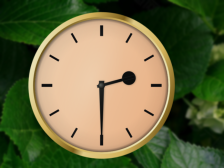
2:30
